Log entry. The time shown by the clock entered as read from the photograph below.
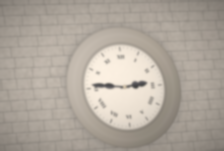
2:46
